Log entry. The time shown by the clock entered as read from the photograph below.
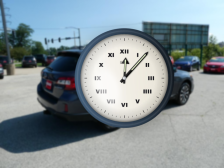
12:07
